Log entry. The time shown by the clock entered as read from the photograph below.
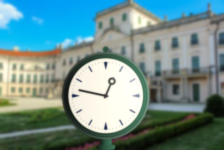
12:47
